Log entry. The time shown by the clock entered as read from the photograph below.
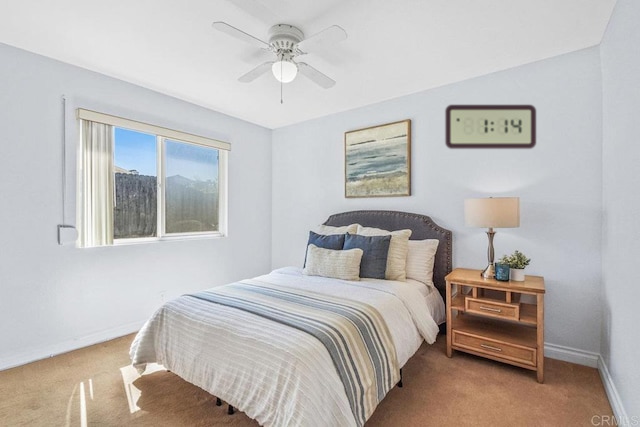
1:14
